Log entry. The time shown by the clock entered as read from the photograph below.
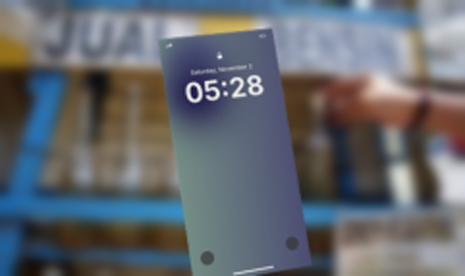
5:28
